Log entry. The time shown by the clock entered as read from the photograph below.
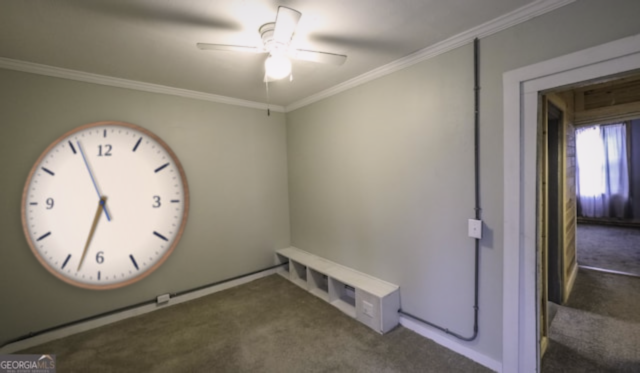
6:32:56
